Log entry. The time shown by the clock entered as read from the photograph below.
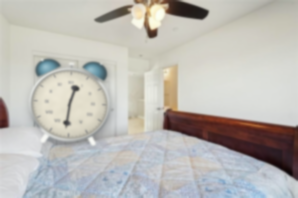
12:31
